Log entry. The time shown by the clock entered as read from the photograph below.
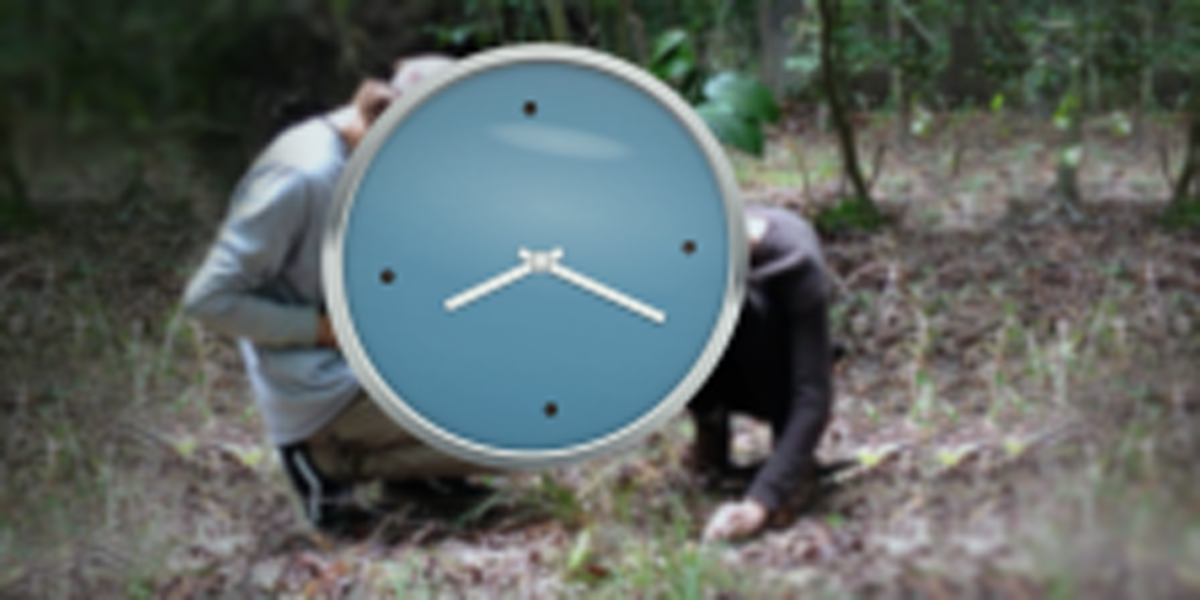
8:20
